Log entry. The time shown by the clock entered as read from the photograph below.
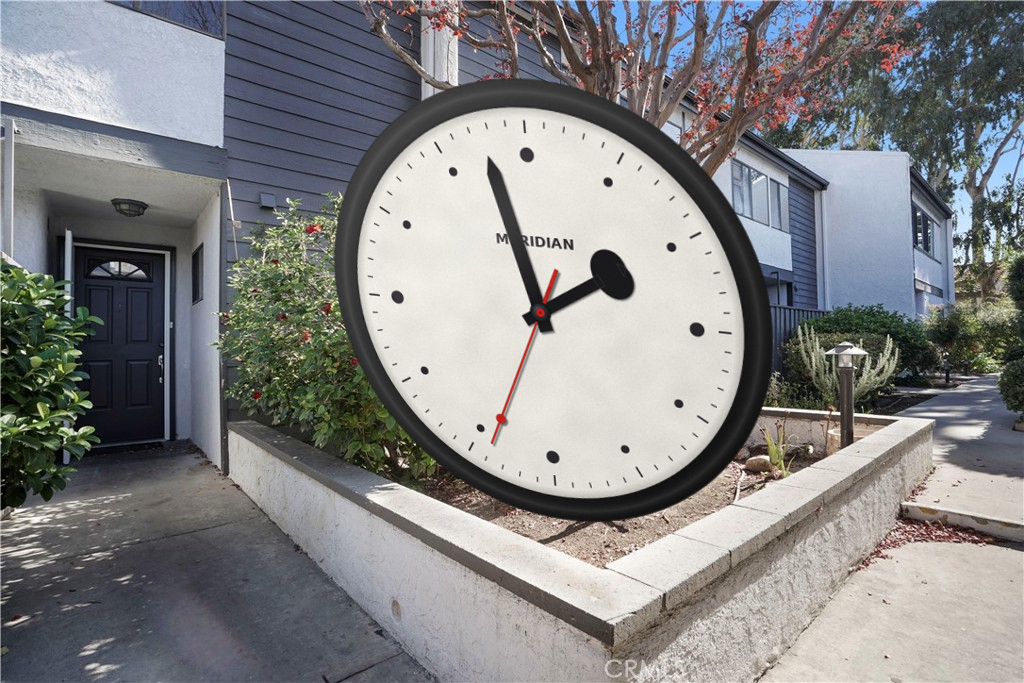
1:57:34
